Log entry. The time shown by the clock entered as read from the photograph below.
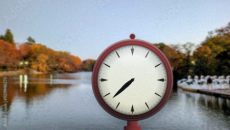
7:38
